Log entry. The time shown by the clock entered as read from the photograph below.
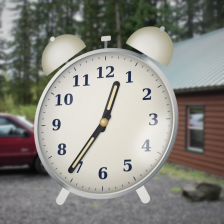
12:36
